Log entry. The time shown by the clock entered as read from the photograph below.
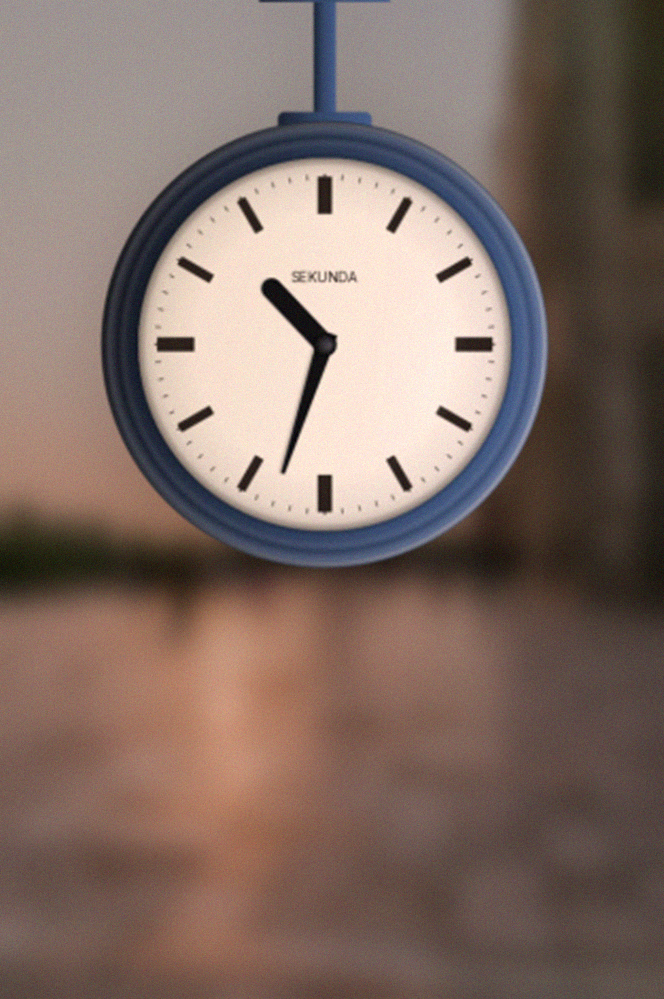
10:33
